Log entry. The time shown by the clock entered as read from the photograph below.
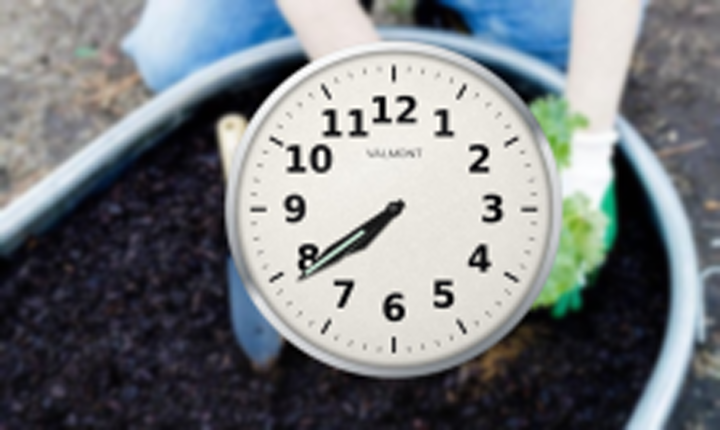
7:39
